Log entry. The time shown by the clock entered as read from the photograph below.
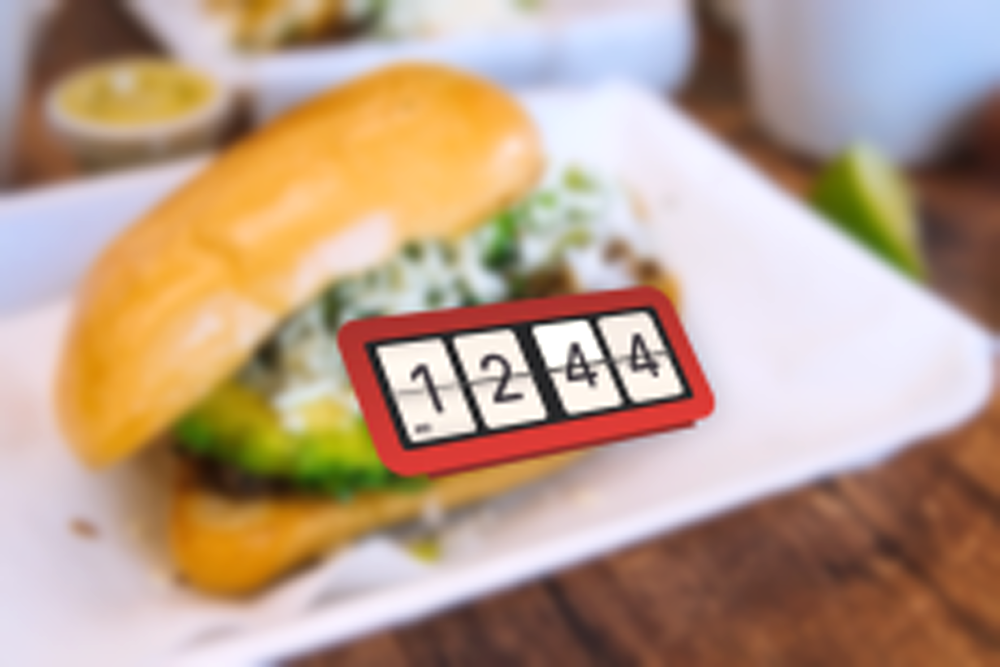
12:44
